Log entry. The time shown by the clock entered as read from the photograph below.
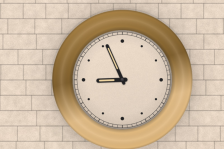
8:56
